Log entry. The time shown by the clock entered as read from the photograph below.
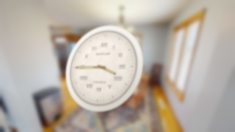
3:45
